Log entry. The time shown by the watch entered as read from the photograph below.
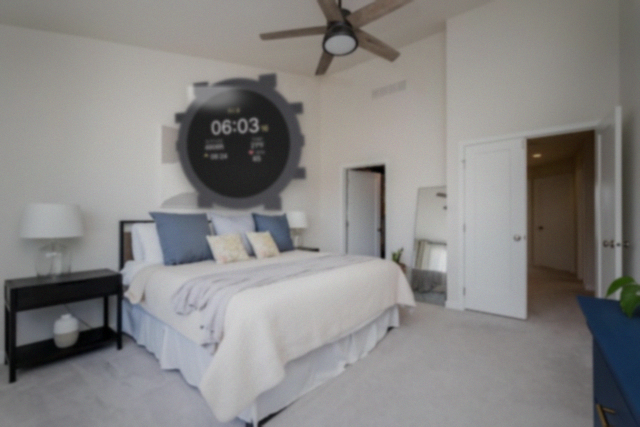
6:03
